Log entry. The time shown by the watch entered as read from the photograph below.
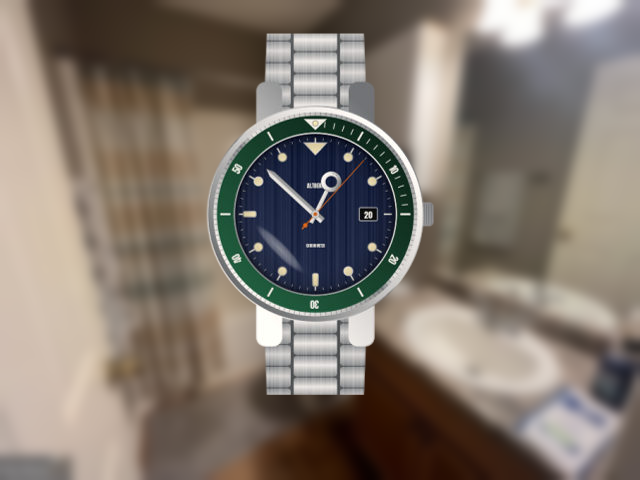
12:52:07
